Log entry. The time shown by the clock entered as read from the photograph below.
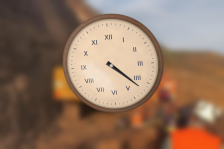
4:22
